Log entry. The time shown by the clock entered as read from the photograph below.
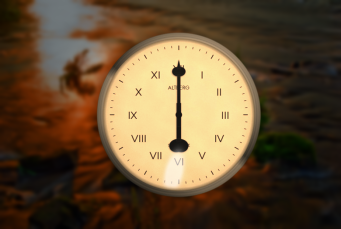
6:00
